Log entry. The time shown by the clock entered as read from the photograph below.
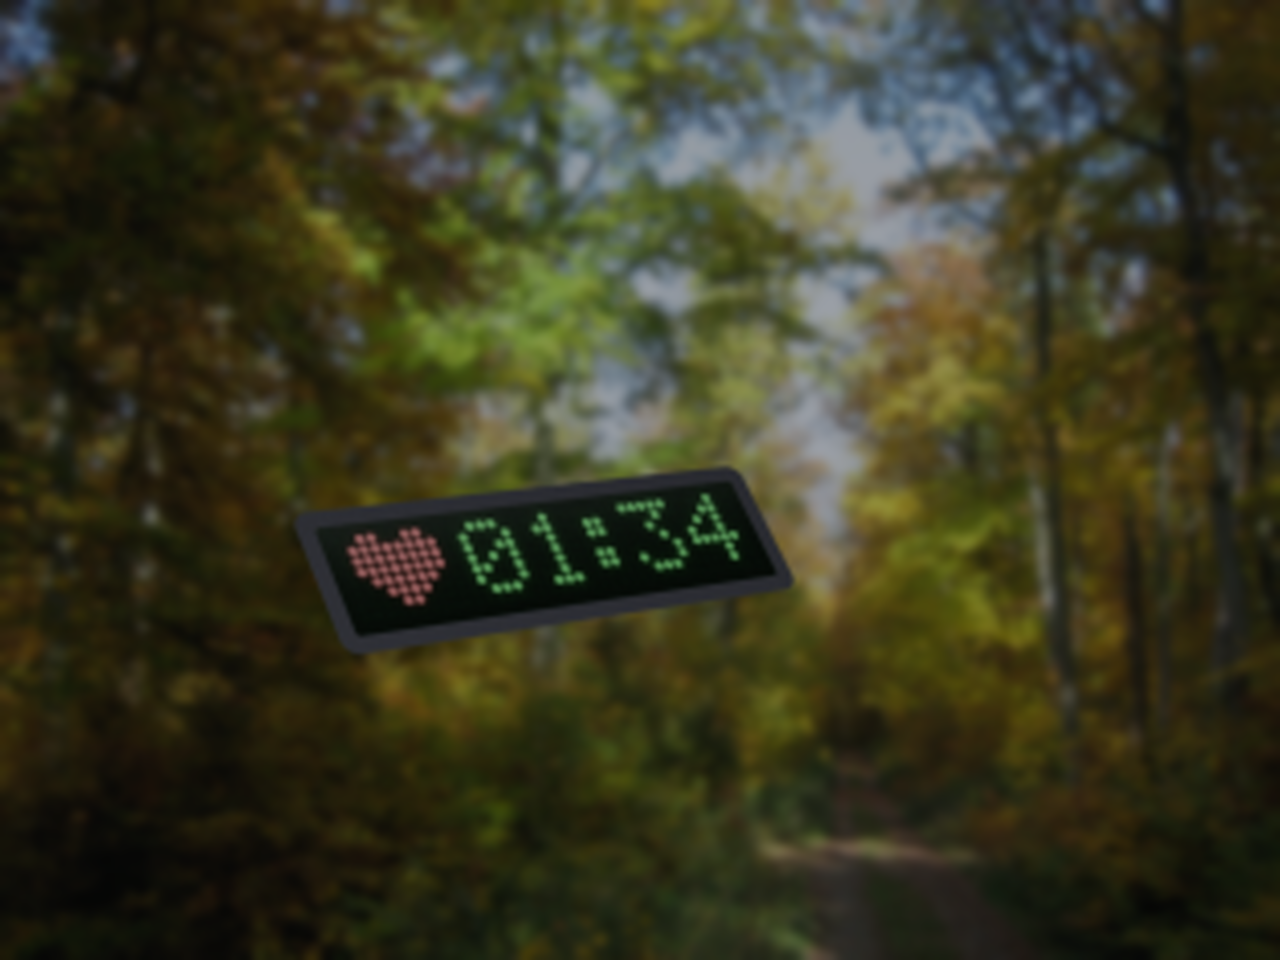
1:34
